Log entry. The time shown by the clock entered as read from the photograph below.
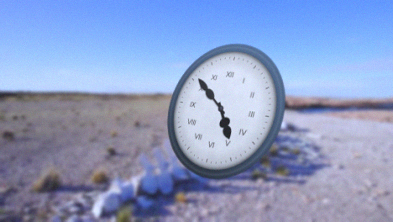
4:51
